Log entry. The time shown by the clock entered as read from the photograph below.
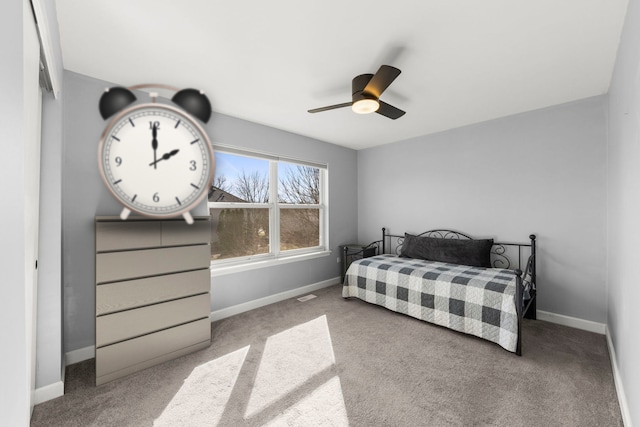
2:00
